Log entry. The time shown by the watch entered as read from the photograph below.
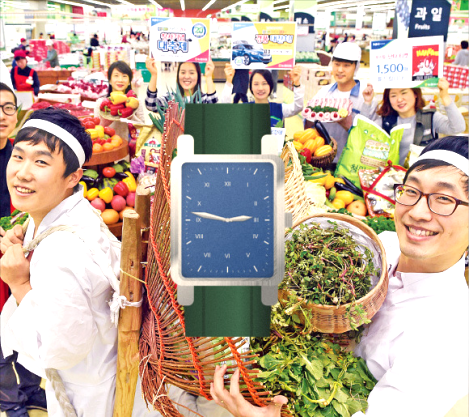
2:47
